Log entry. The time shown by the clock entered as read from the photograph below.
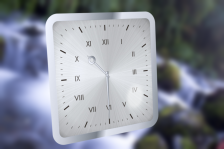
10:30
